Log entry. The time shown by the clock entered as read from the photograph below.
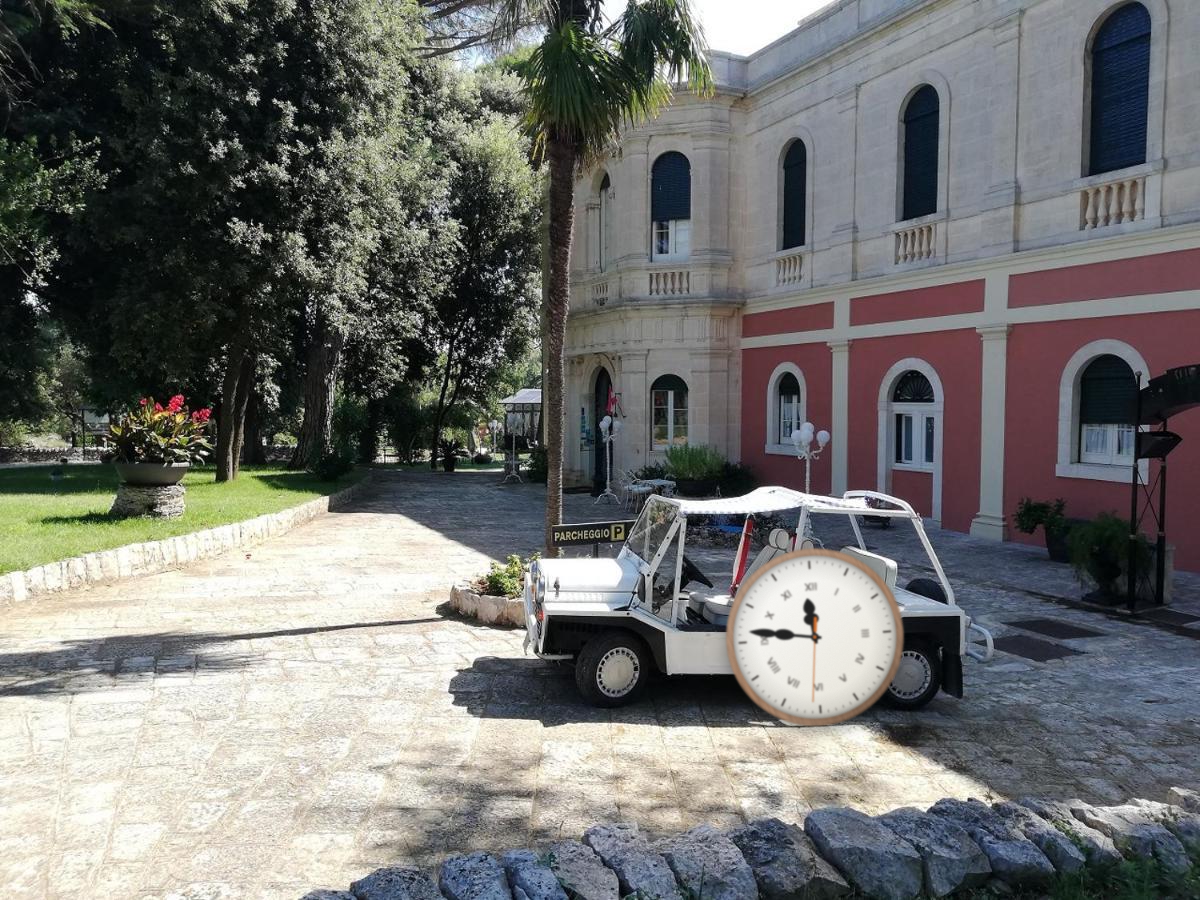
11:46:31
